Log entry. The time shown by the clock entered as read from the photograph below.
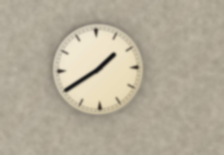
1:40
